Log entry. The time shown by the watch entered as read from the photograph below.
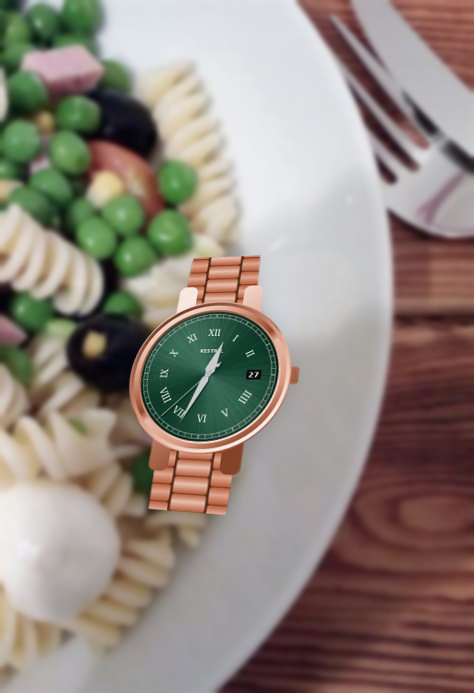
12:33:37
